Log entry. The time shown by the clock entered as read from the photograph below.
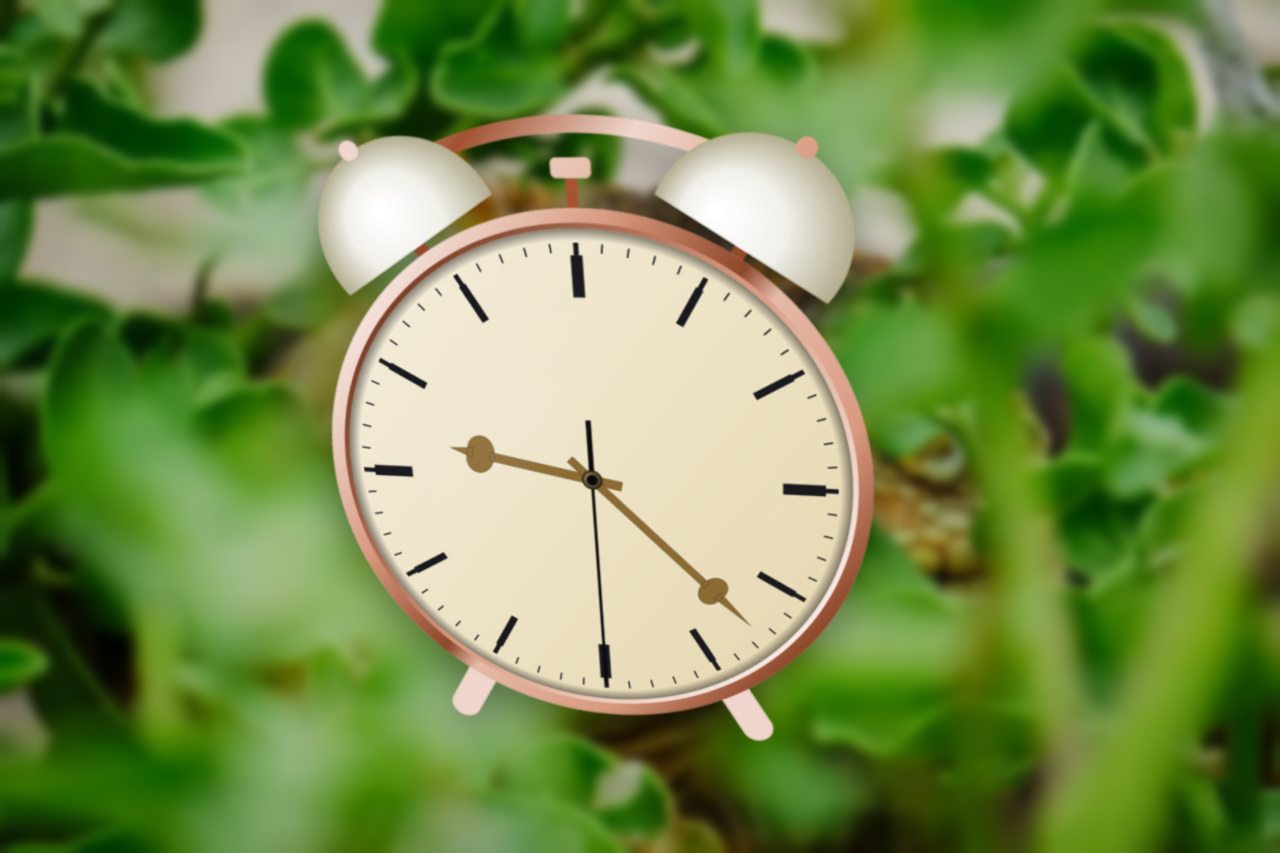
9:22:30
